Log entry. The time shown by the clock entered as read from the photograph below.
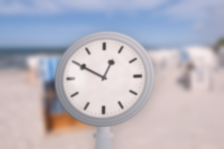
12:50
